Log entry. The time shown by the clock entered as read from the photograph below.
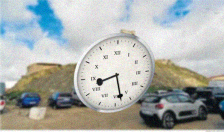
8:28
